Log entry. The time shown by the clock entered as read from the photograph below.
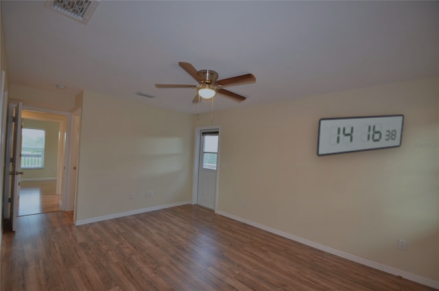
14:16:38
